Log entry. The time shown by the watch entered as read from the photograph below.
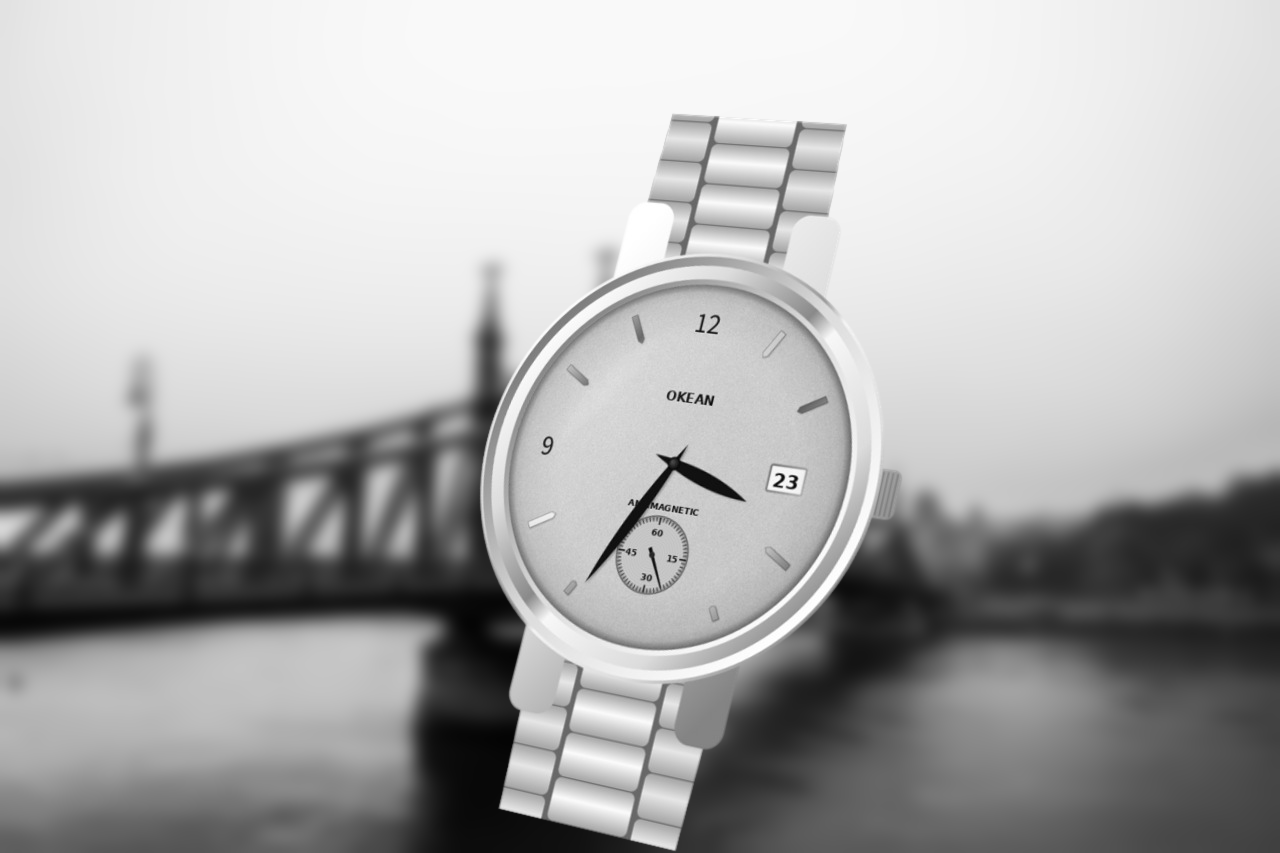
3:34:25
